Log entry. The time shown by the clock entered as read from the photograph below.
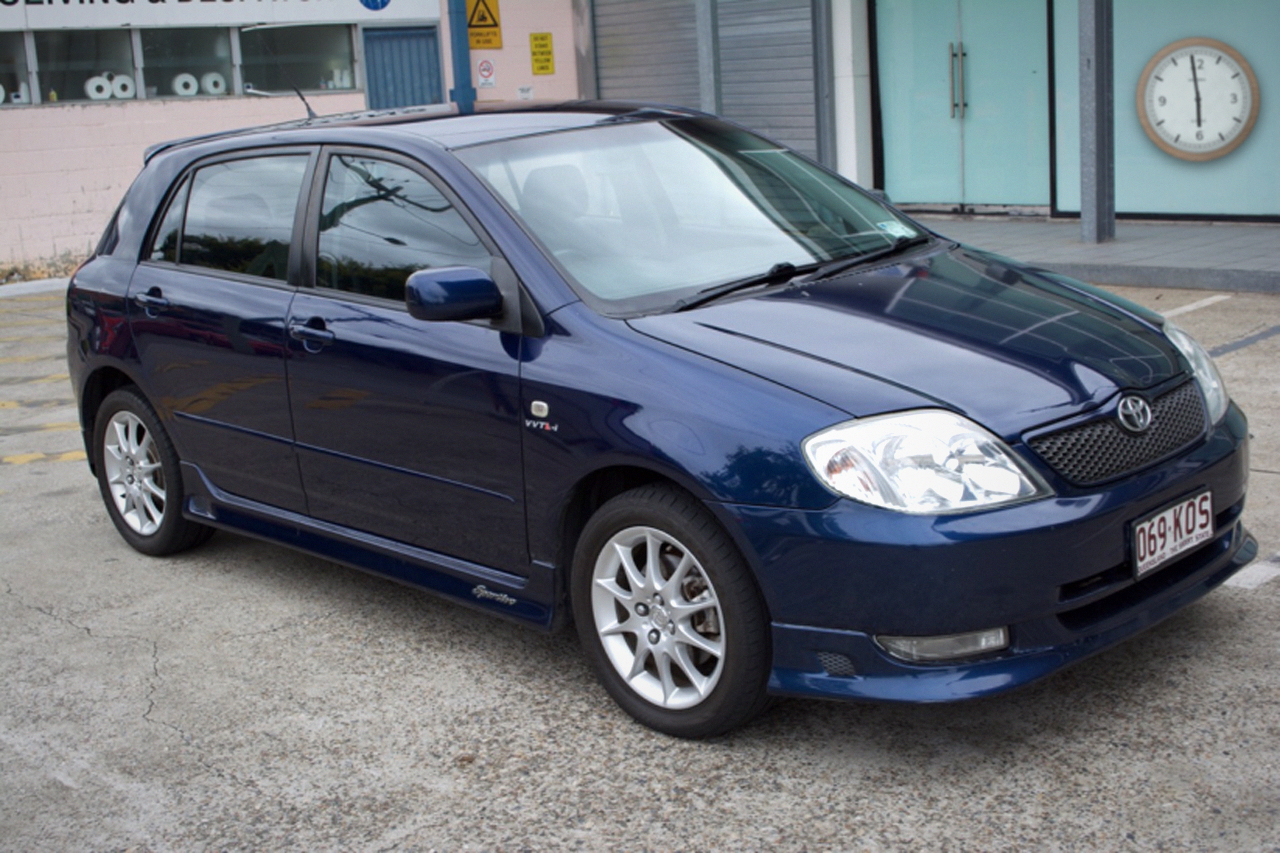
5:59
